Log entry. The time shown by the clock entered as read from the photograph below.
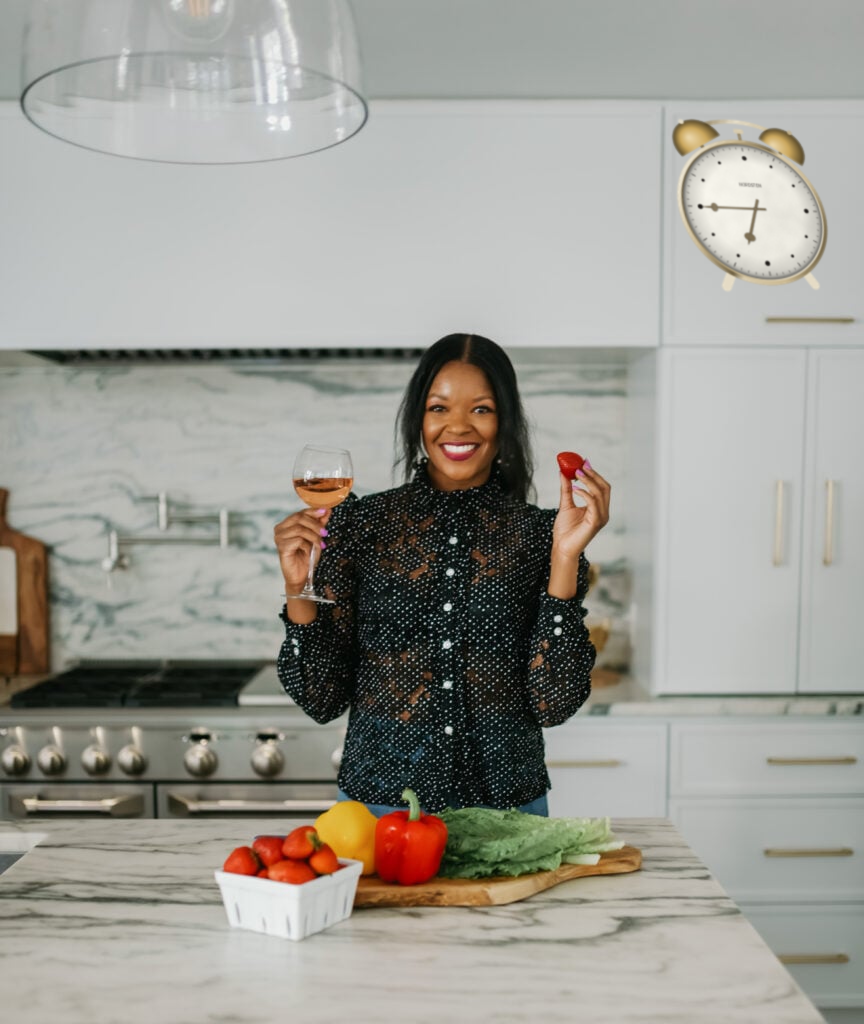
6:45
